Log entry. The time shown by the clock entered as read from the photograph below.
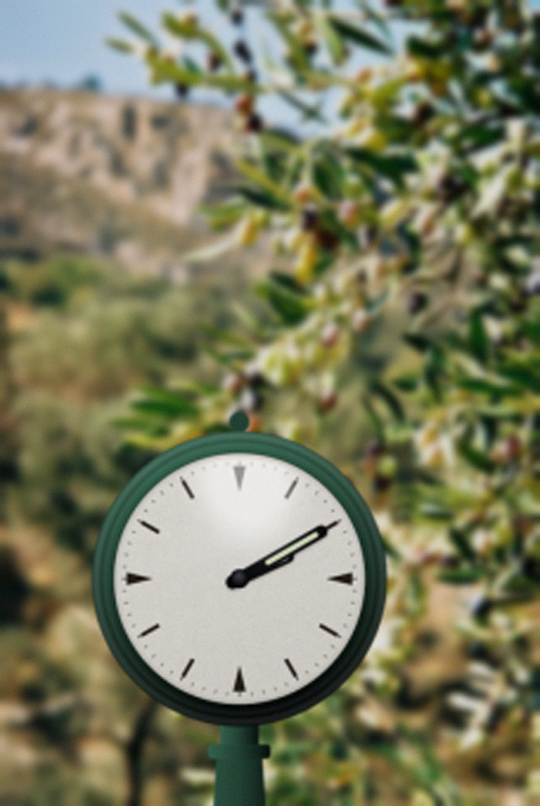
2:10
